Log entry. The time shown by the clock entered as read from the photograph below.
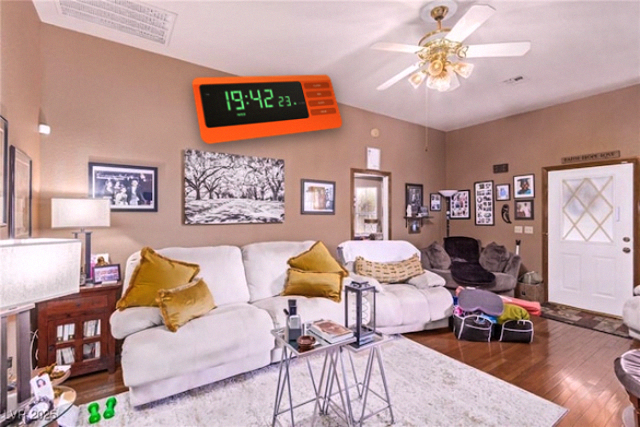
19:42:23
